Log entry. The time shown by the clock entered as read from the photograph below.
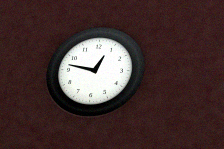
12:47
